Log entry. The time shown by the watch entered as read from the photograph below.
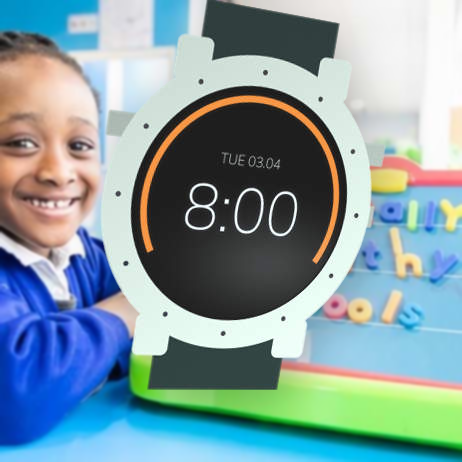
8:00
